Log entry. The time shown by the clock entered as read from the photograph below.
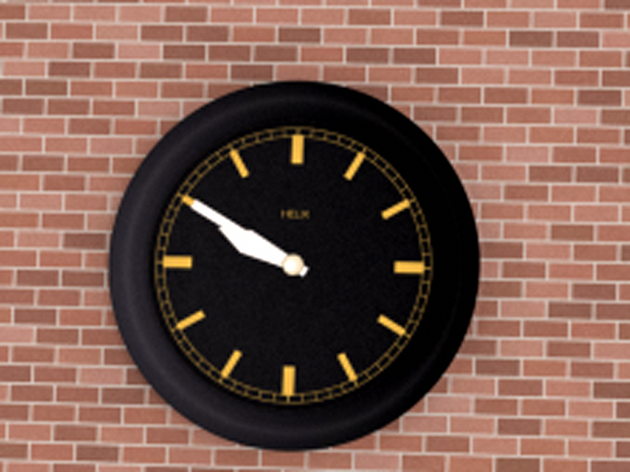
9:50
